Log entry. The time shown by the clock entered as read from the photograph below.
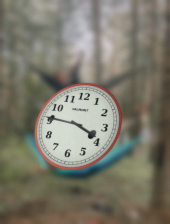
3:46
